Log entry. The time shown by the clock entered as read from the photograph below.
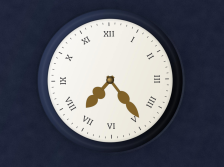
7:24
